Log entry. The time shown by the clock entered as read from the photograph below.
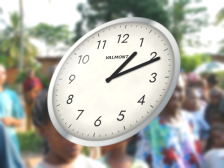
1:11
